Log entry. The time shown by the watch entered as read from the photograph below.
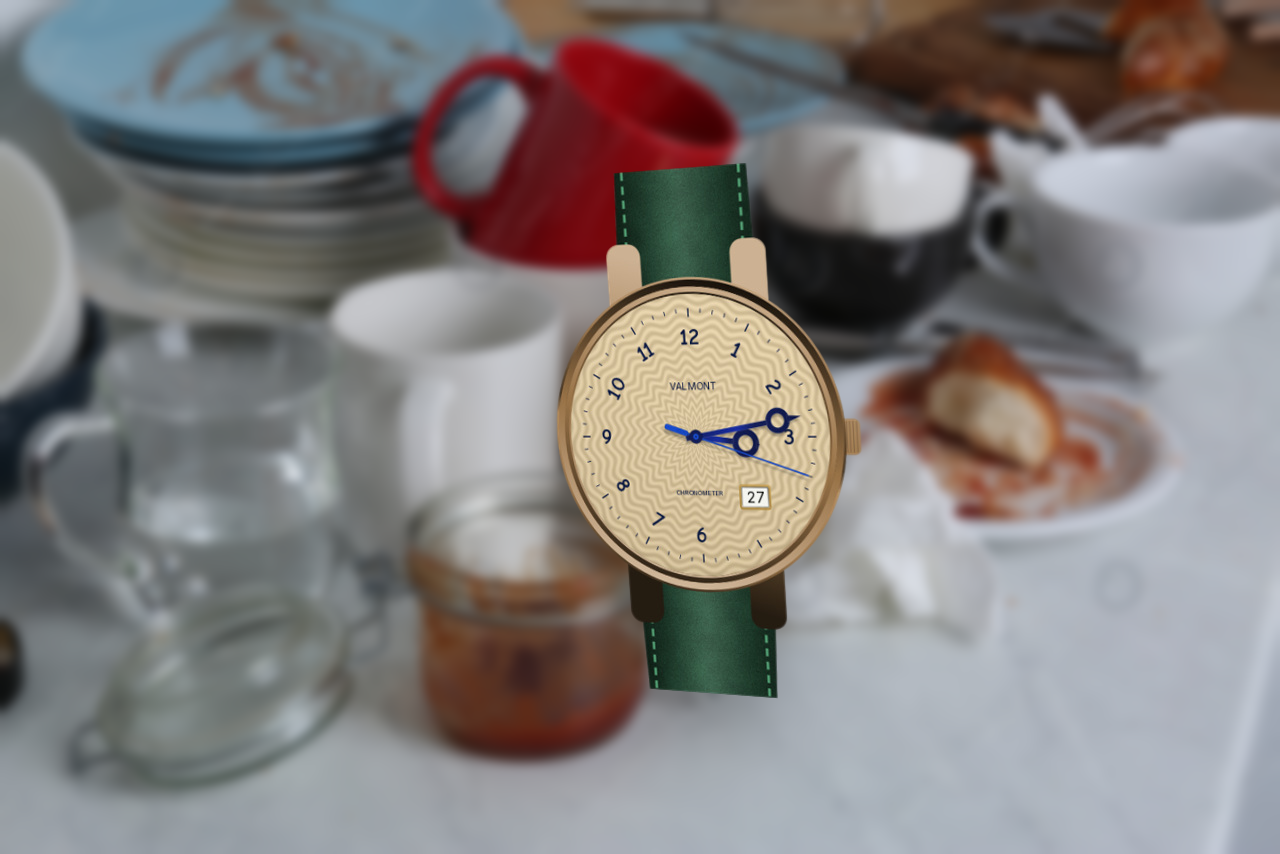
3:13:18
